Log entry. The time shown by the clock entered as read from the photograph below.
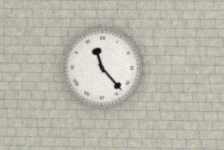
11:23
